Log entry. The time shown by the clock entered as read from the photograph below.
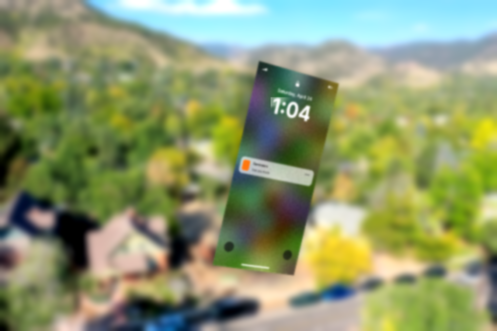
1:04
